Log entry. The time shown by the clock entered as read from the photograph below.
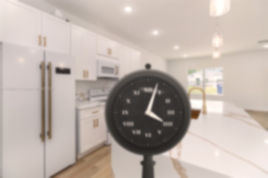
4:03
